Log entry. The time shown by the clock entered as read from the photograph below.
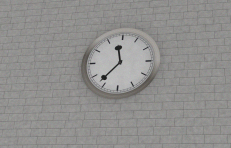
11:37
